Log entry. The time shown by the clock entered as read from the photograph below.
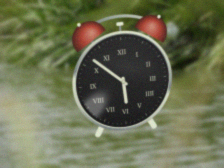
5:52
